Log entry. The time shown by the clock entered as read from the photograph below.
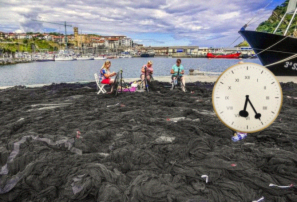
6:25
